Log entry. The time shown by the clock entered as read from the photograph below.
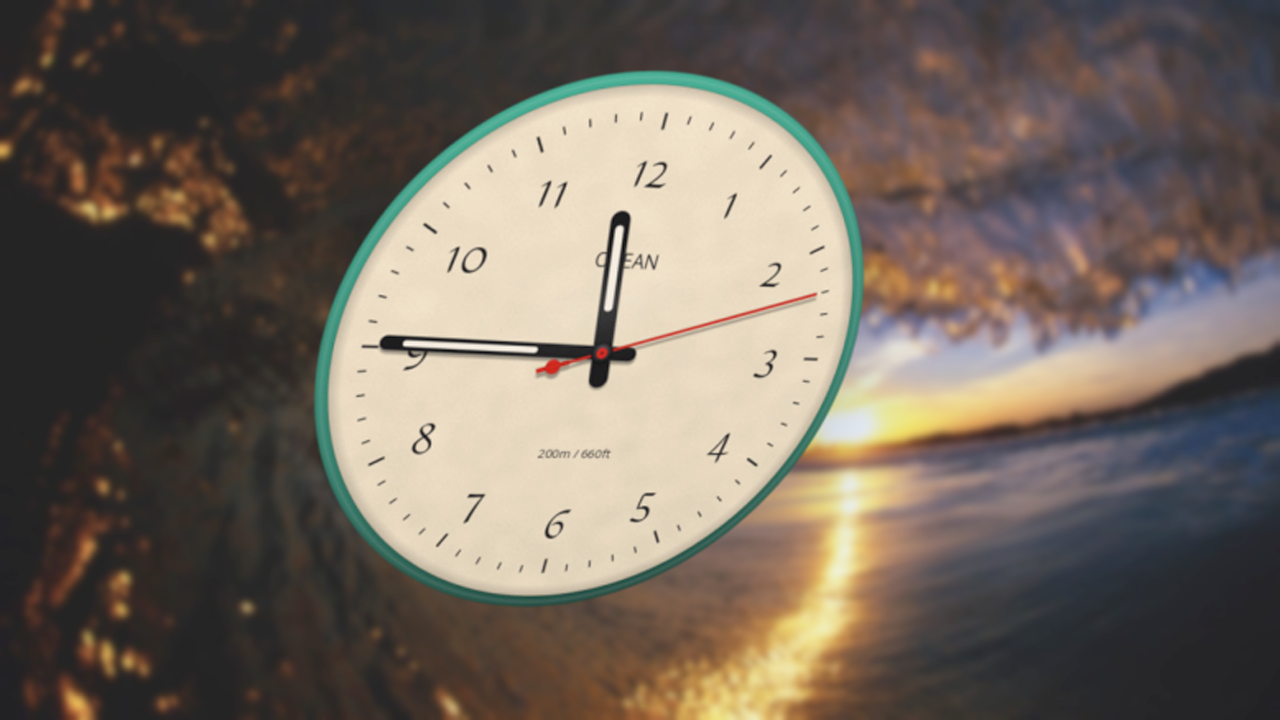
11:45:12
